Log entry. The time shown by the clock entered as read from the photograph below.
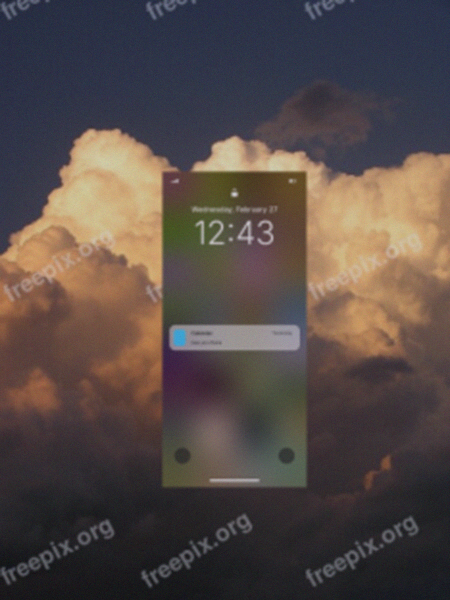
12:43
